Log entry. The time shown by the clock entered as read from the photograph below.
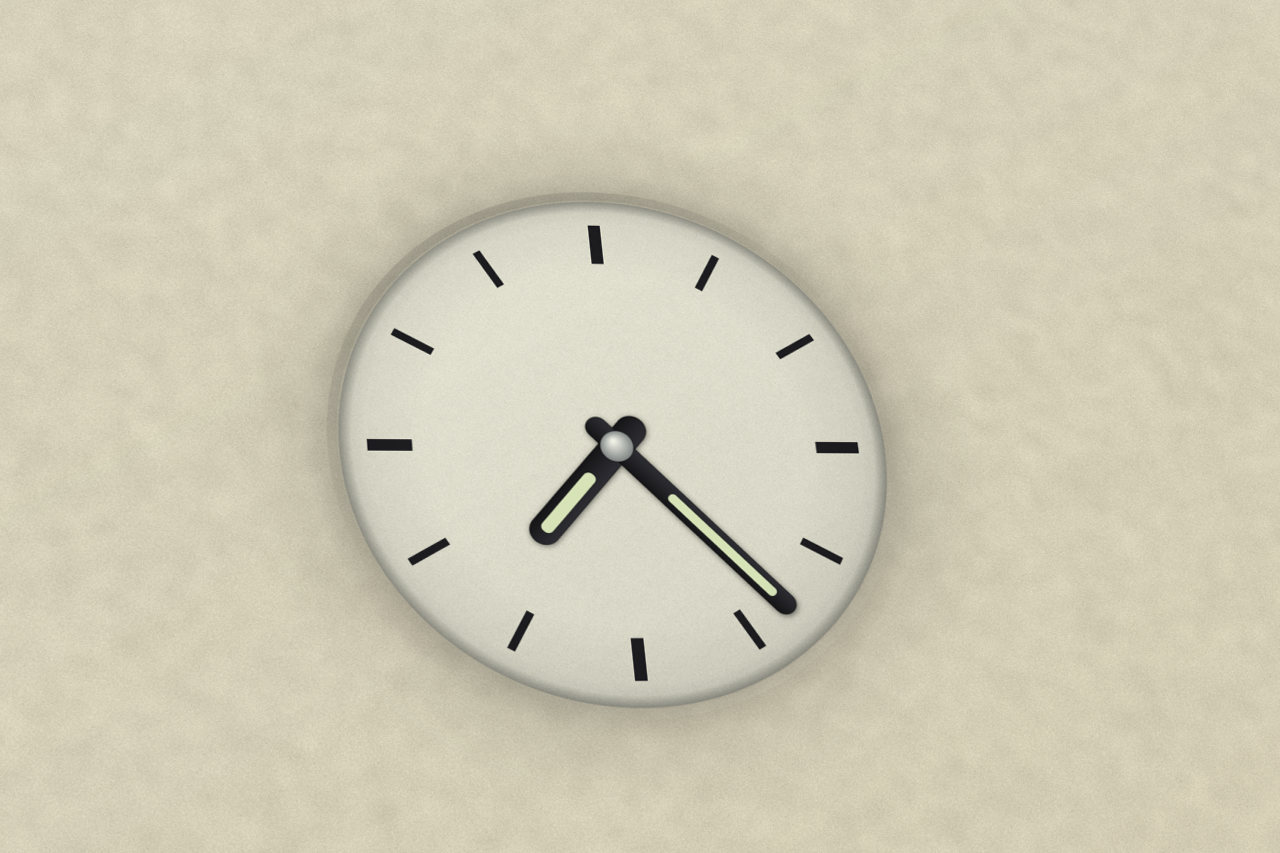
7:23
